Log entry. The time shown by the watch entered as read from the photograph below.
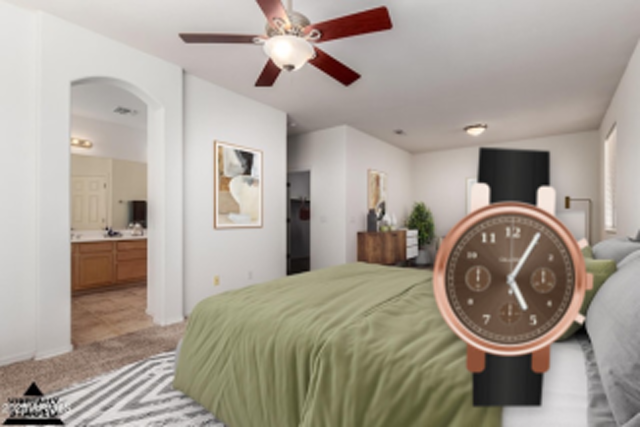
5:05
